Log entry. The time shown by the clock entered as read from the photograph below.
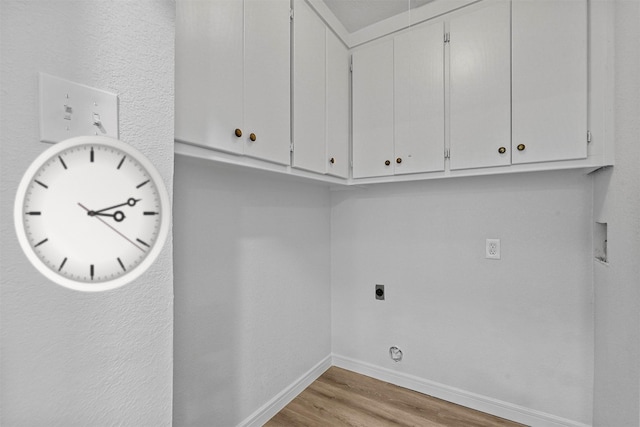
3:12:21
